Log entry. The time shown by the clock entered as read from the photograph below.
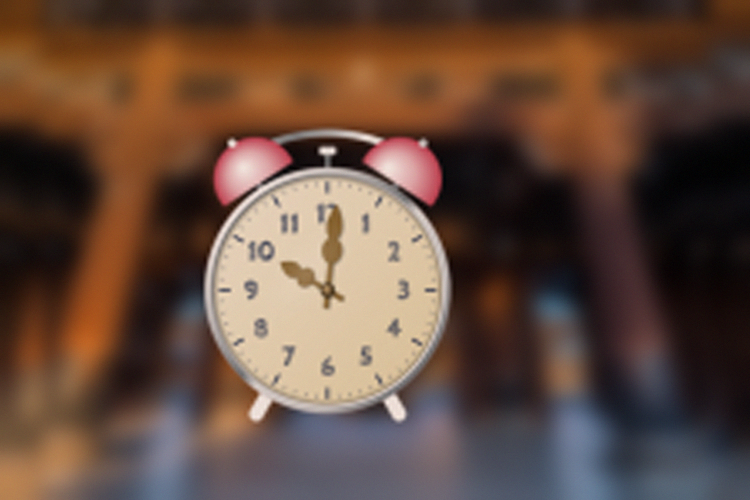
10:01
